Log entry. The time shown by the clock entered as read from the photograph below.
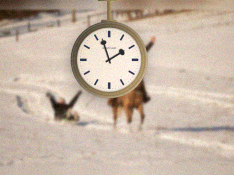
1:57
